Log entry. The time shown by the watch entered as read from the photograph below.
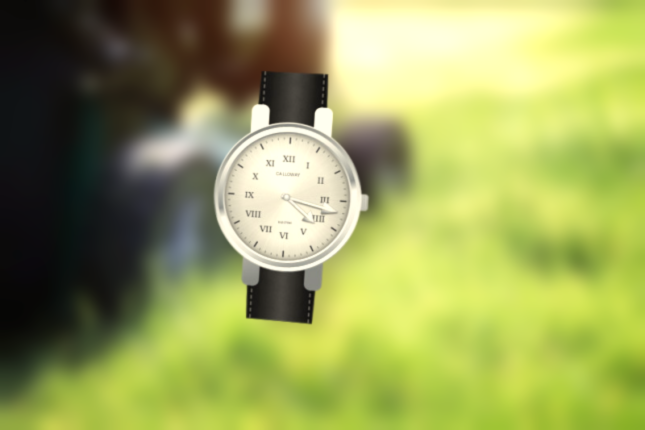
4:17
